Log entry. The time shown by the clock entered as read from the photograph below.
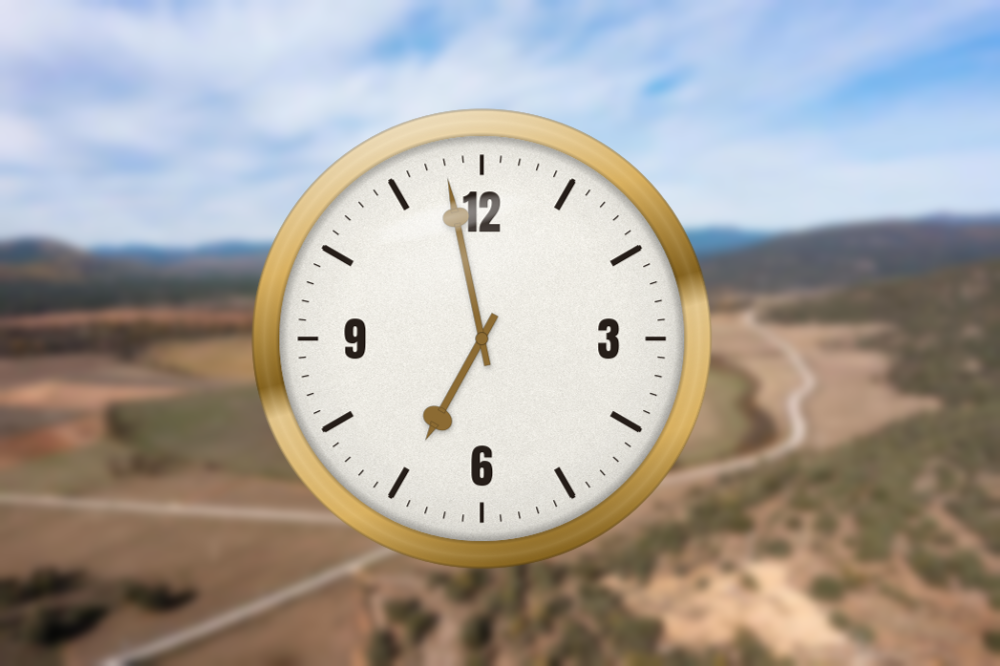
6:58
